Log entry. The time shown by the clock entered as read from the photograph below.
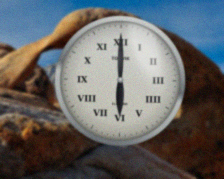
6:00
